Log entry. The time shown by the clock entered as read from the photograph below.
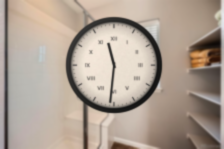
11:31
